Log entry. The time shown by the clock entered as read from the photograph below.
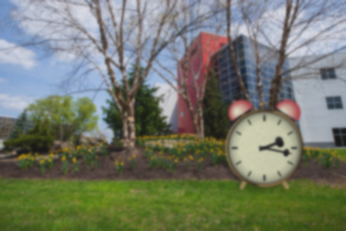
2:17
